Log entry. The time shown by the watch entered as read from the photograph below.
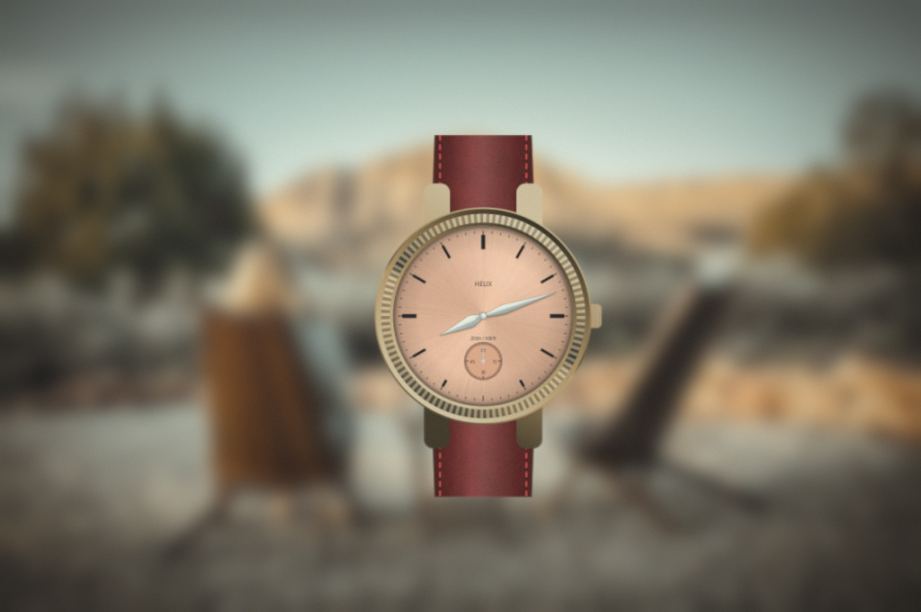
8:12
